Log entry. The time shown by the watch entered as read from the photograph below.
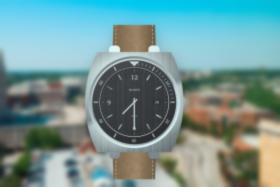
7:30
